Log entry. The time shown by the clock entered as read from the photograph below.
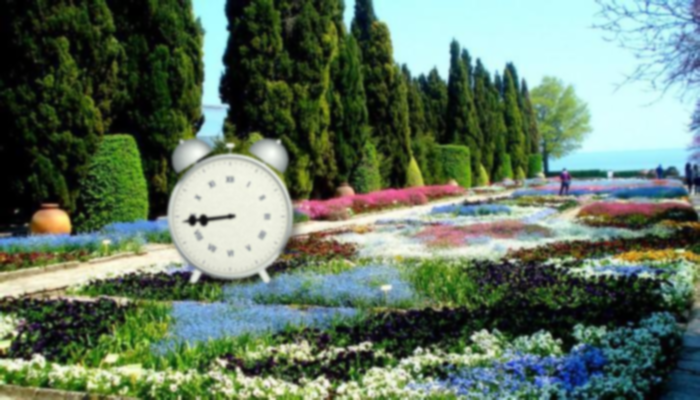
8:44
